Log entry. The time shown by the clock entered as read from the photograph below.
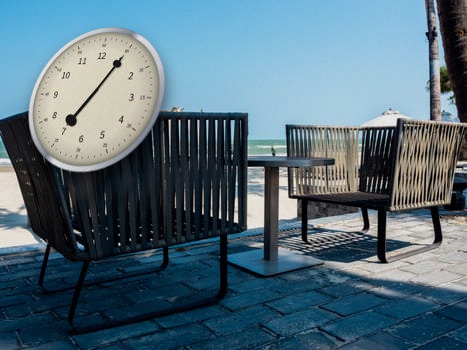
7:05
